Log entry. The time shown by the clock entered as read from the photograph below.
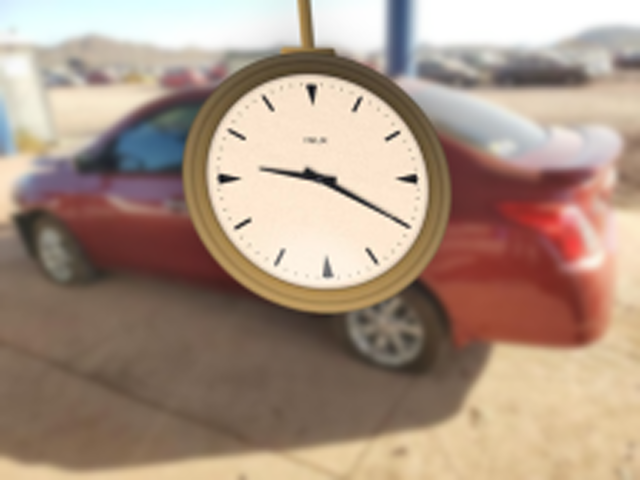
9:20
